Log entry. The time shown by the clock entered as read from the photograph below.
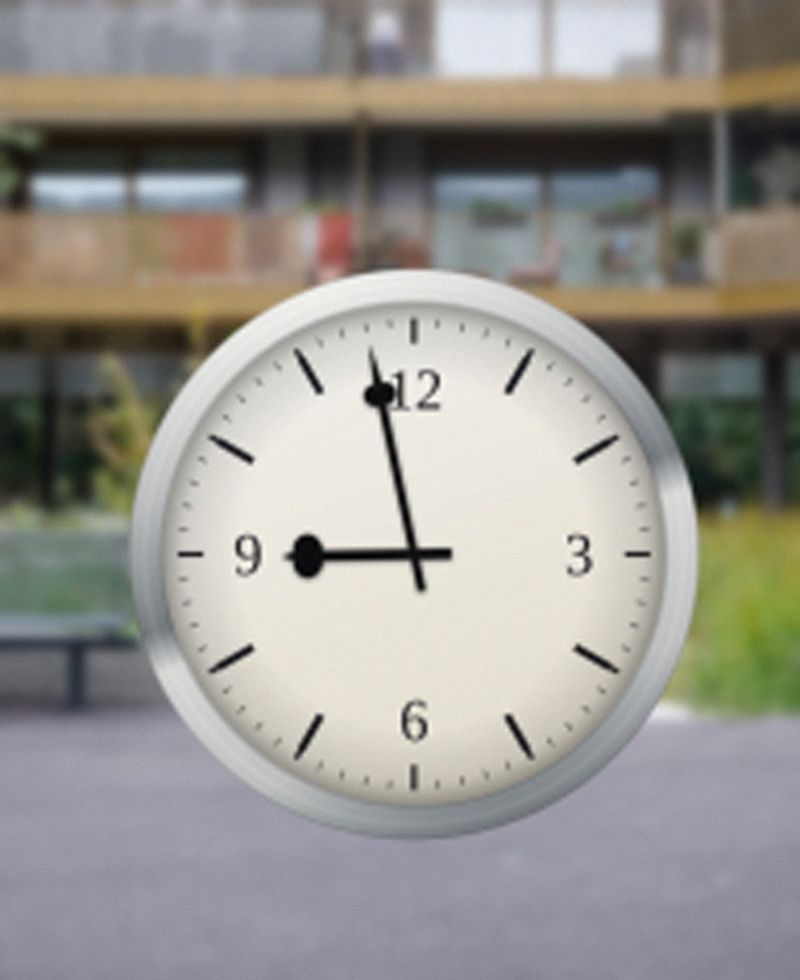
8:58
